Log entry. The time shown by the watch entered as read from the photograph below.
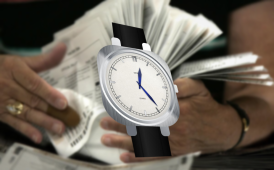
12:24
